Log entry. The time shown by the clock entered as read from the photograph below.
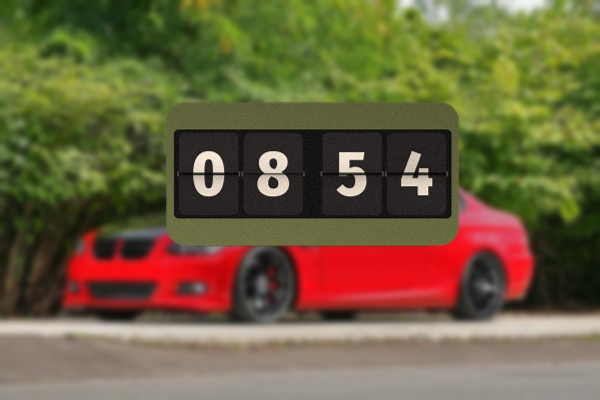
8:54
